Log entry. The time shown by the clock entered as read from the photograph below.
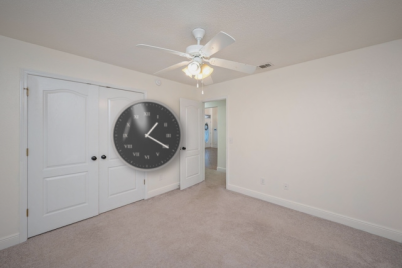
1:20
